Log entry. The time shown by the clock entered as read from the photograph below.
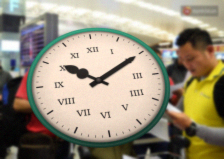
10:10
